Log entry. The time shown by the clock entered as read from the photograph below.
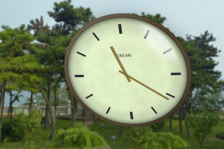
11:21
